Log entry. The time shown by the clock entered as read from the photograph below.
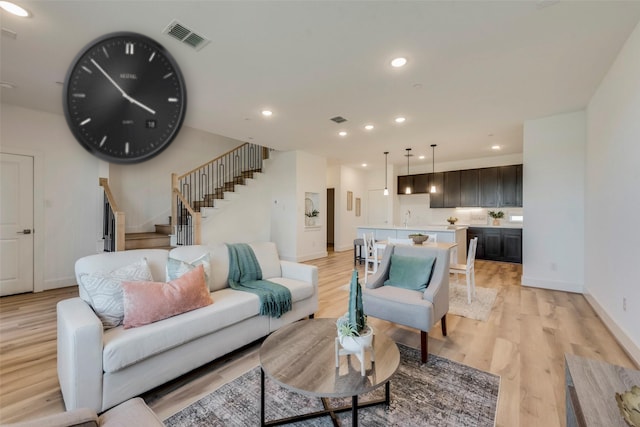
3:52
